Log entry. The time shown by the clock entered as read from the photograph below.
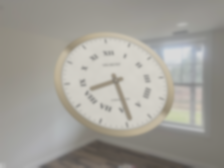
8:29
